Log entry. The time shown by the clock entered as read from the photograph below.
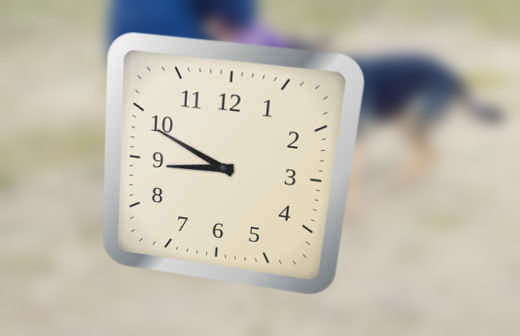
8:49
